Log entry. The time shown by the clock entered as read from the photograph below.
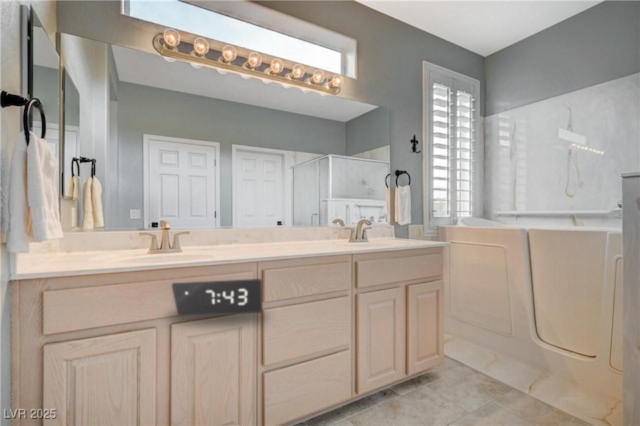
7:43
